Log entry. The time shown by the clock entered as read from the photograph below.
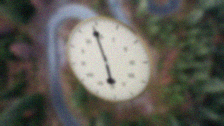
5:59
